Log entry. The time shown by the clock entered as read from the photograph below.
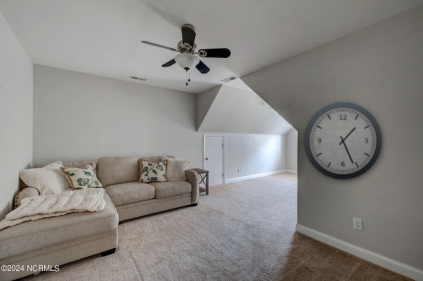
1:26
